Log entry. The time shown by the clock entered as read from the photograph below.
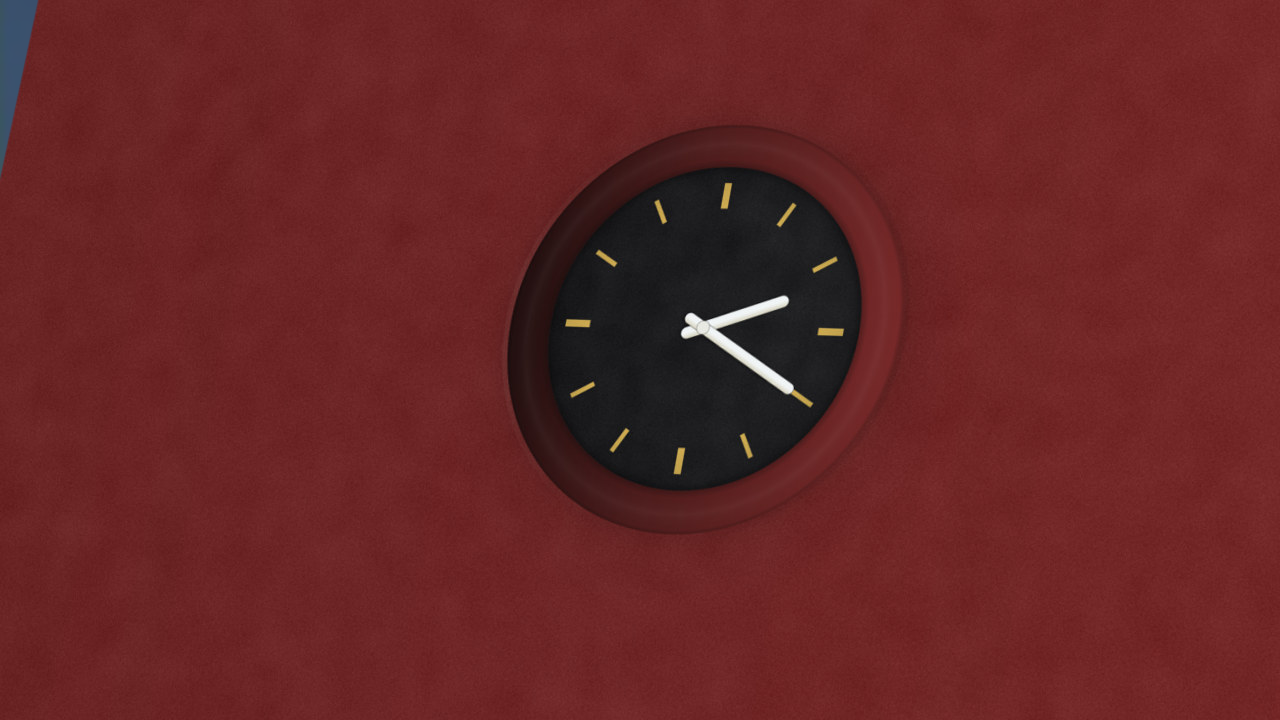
2:20
